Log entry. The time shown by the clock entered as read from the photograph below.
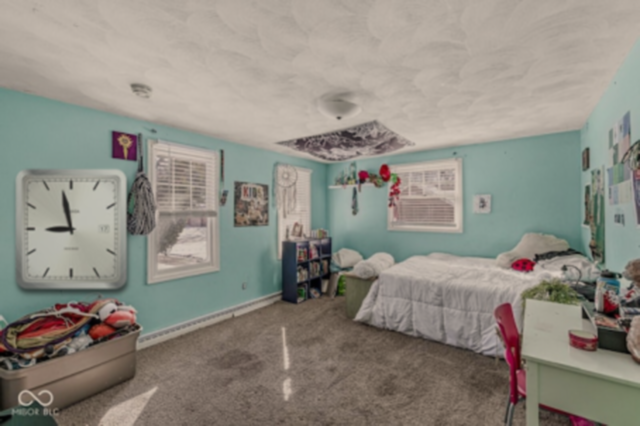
8:58
